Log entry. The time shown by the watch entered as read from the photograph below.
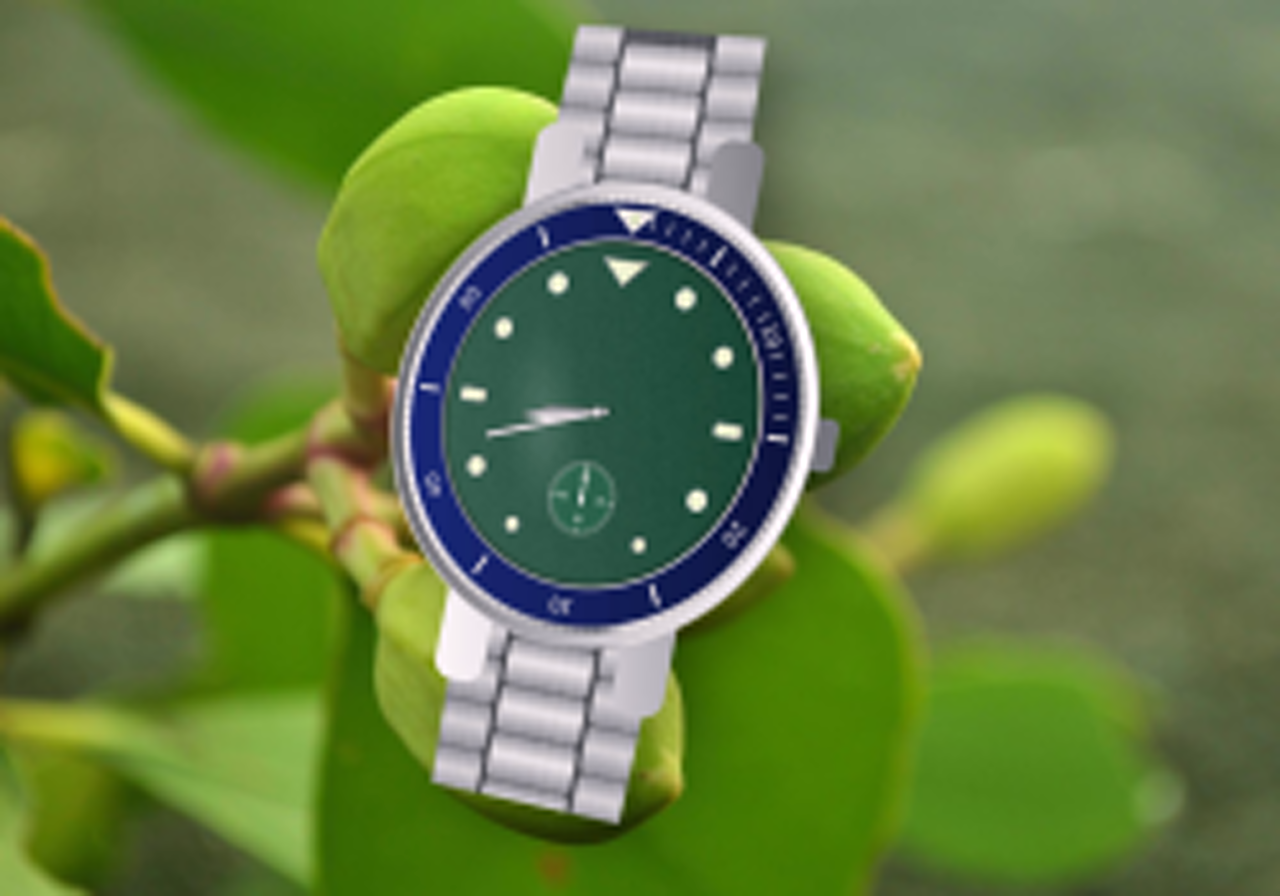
8:42
